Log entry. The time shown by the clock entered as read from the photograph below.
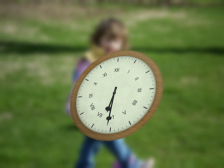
6:31
